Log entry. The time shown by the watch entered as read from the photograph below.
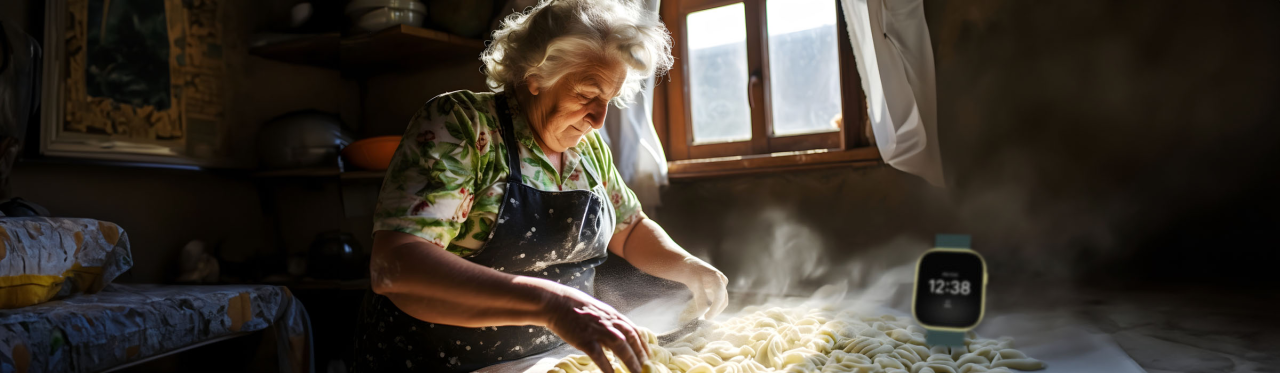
12:38
